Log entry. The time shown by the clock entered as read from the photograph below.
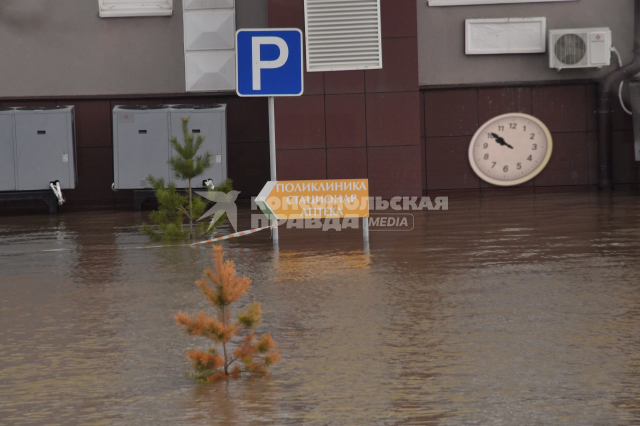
9:51
